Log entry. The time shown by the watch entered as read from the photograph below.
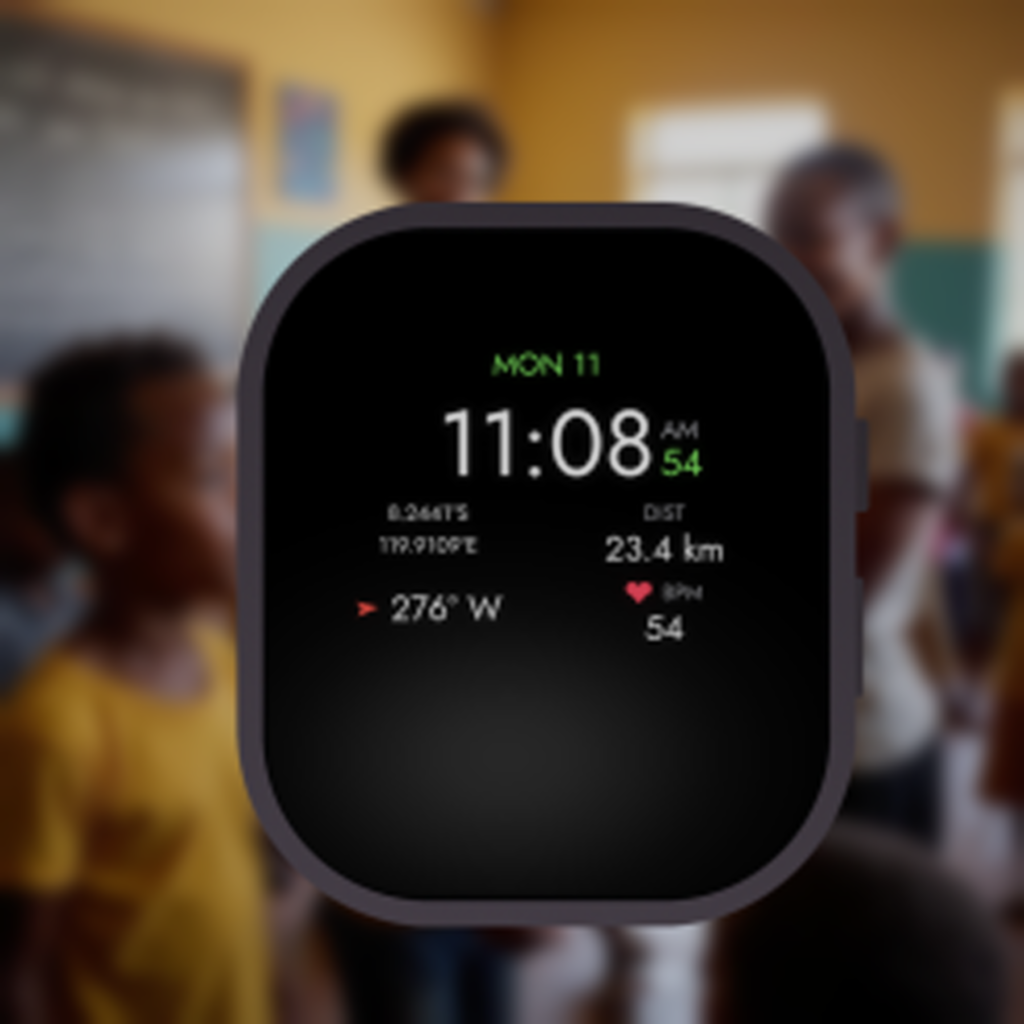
11:08:54
